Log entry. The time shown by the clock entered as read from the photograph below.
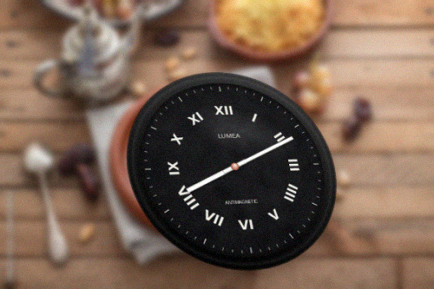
8:11
